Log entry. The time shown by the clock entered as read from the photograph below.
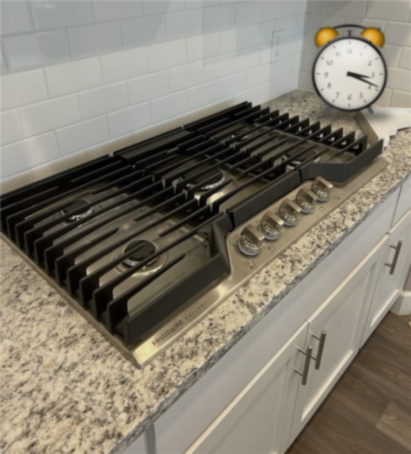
3:19
